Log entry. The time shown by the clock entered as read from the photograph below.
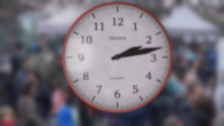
2:13
